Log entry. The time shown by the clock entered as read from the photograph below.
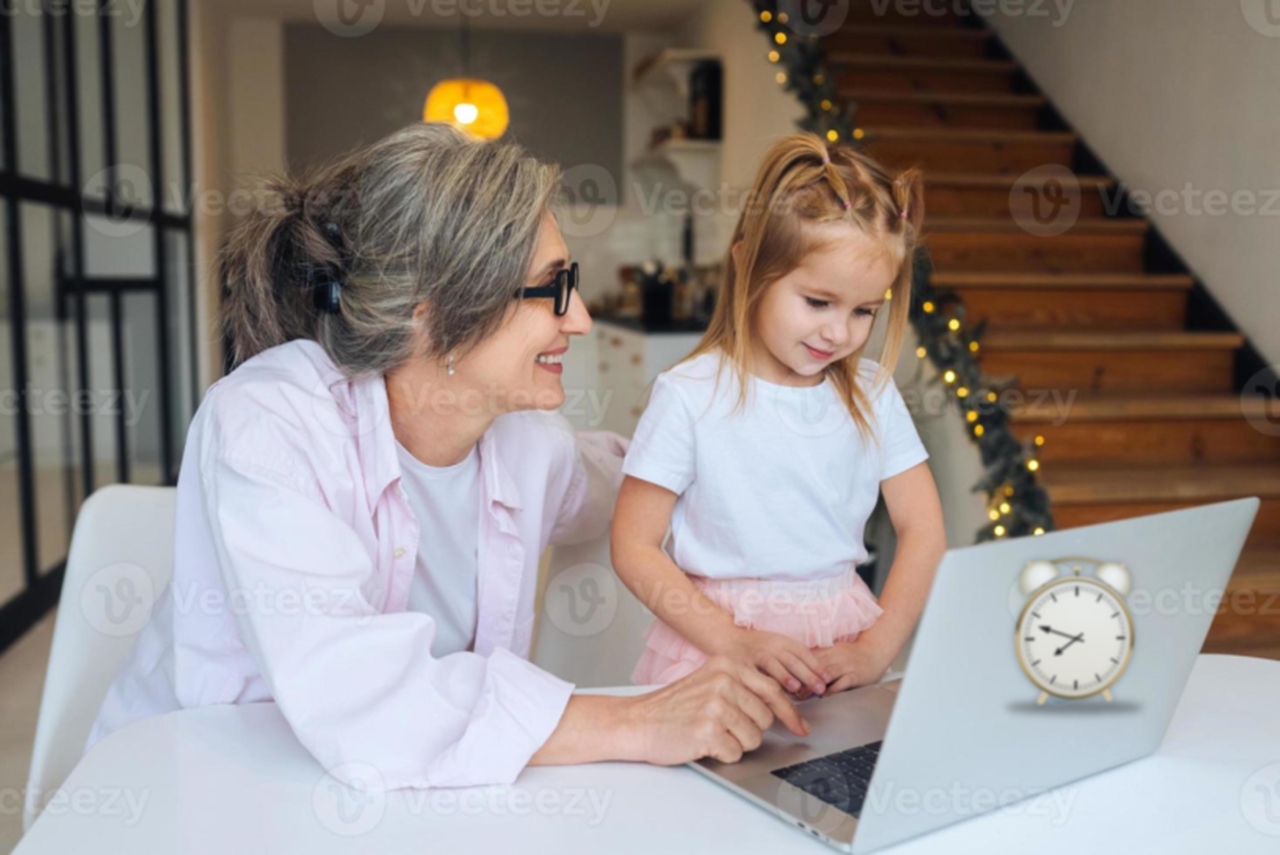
7:48
